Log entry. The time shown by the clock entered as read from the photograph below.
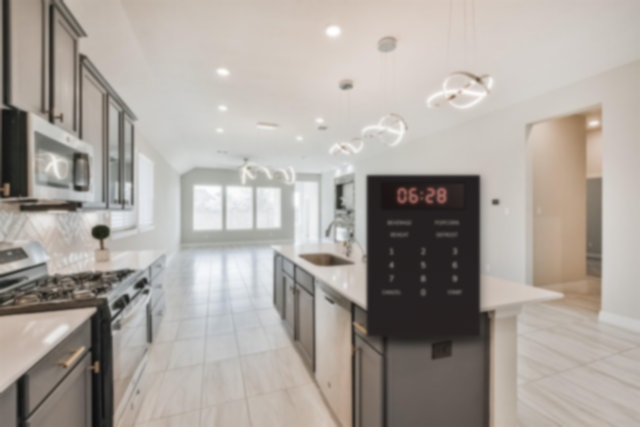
6:28
